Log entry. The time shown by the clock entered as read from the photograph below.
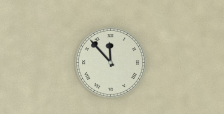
11:53
